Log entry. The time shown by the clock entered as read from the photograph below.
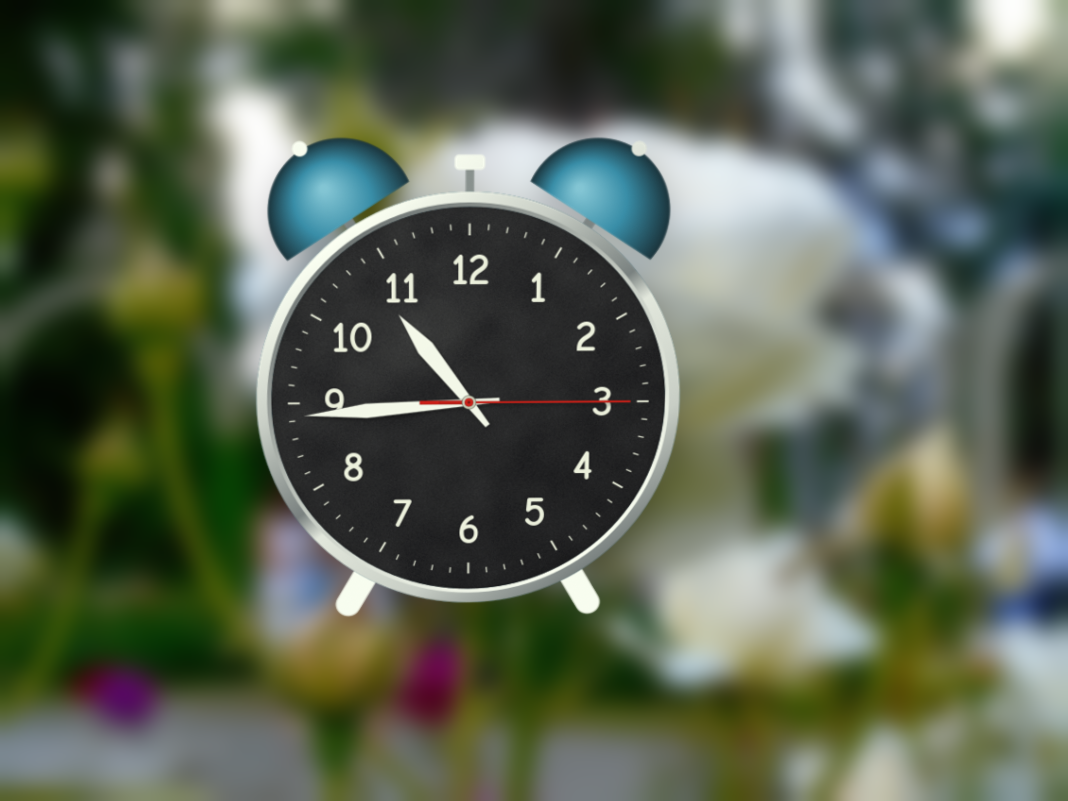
10:44:15
